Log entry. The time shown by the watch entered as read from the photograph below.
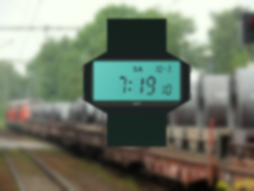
7:19
